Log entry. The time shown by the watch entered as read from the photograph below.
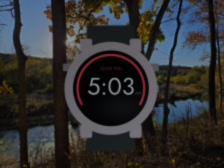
5:03
